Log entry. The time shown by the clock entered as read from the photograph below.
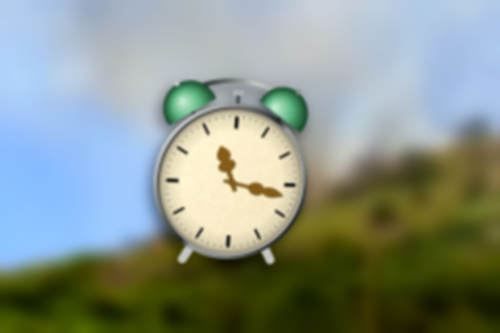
11:17
